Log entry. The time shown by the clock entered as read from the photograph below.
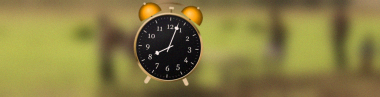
8:03
